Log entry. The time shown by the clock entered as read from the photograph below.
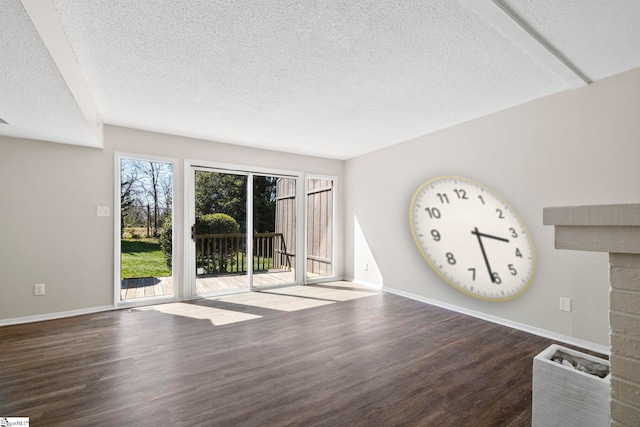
3:31
